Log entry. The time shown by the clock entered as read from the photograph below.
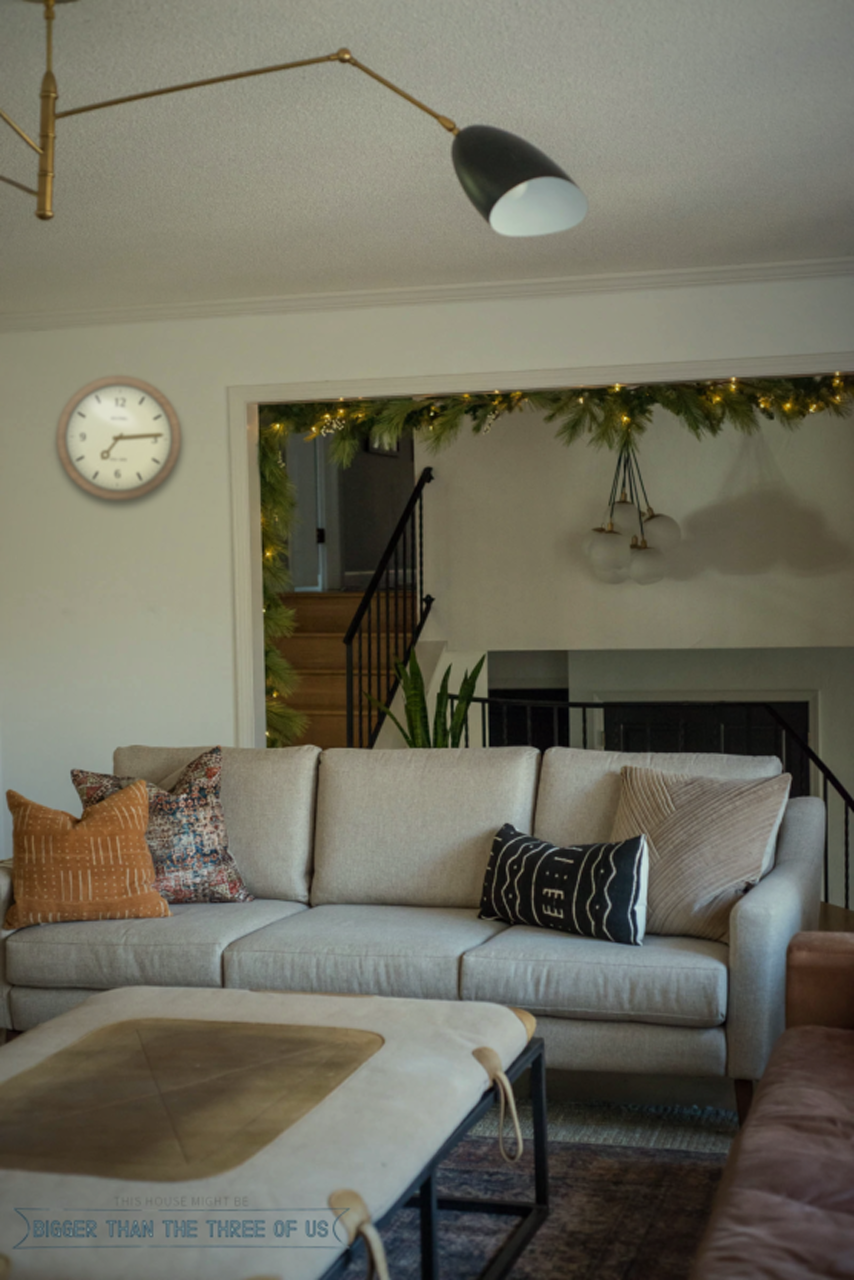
7:14
